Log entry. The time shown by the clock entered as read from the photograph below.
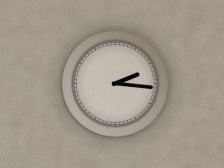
2:16
